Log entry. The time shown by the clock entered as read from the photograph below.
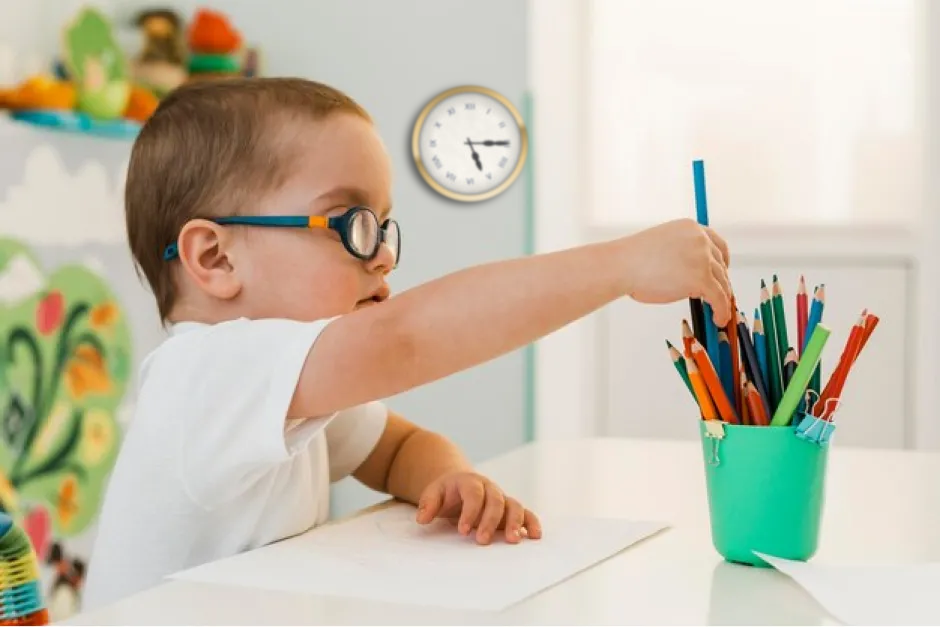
5:15
